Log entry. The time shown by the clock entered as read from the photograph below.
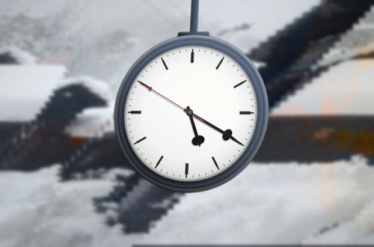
5:19:50
